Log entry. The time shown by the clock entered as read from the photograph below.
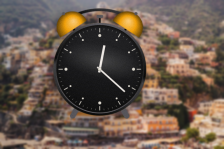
12:22
